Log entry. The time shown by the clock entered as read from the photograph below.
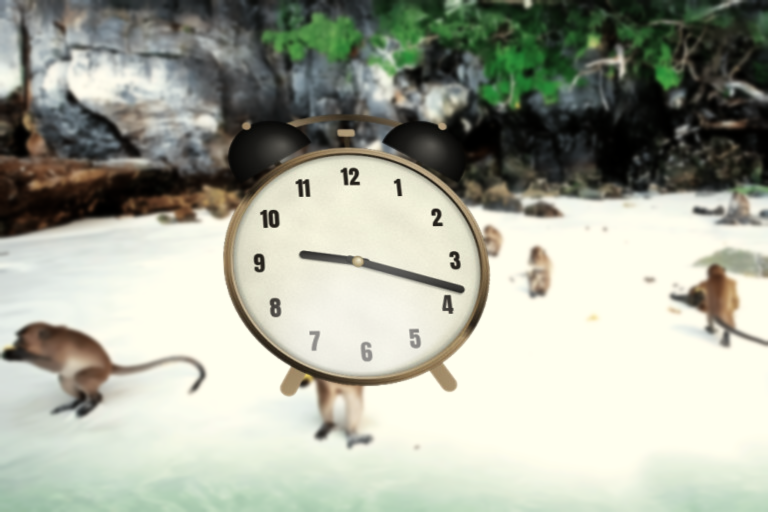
9:18
